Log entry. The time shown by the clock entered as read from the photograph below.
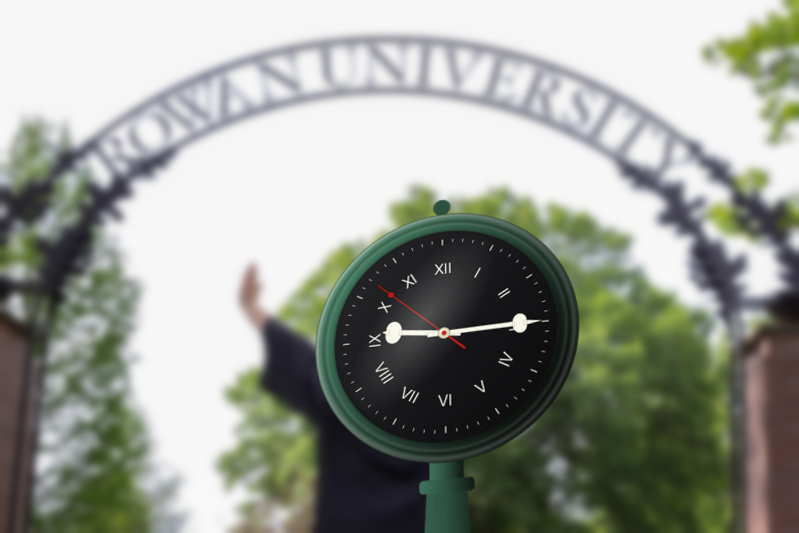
9:14:52
